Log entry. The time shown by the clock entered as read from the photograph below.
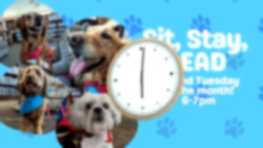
6:01
